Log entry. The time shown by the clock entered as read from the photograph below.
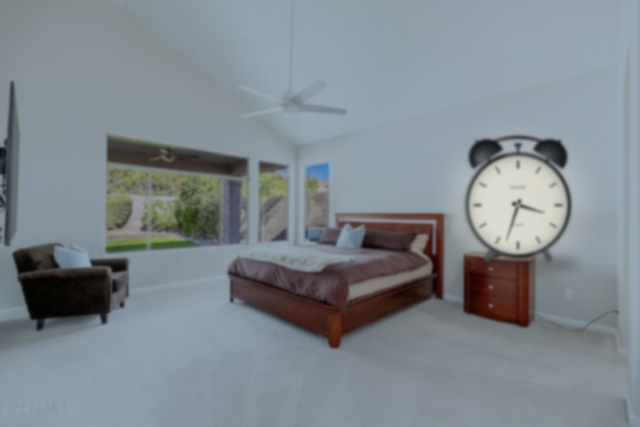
3:33
